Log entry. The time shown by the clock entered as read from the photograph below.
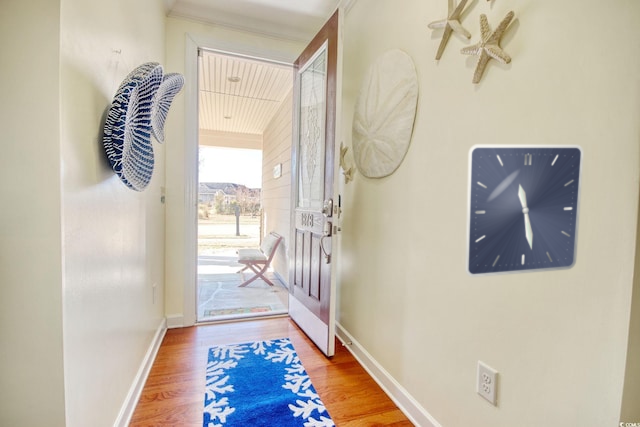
11:28
